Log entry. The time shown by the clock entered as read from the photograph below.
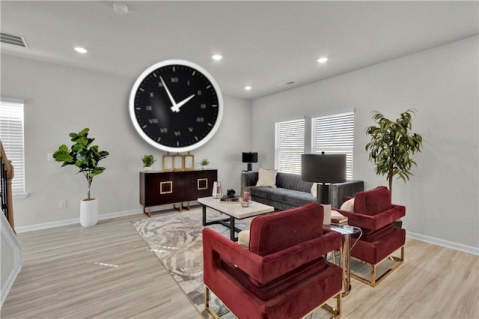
1:56
